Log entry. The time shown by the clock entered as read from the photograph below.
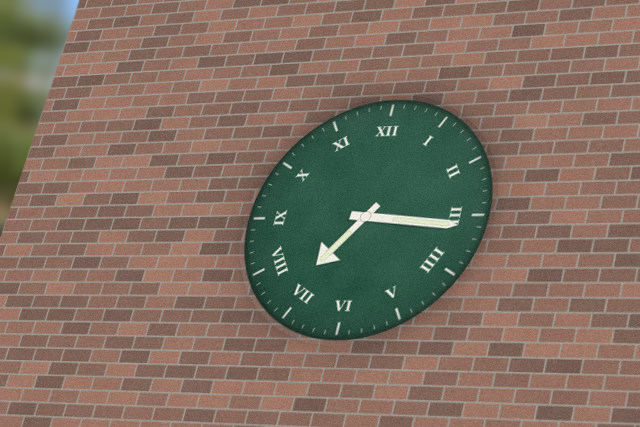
7:16
